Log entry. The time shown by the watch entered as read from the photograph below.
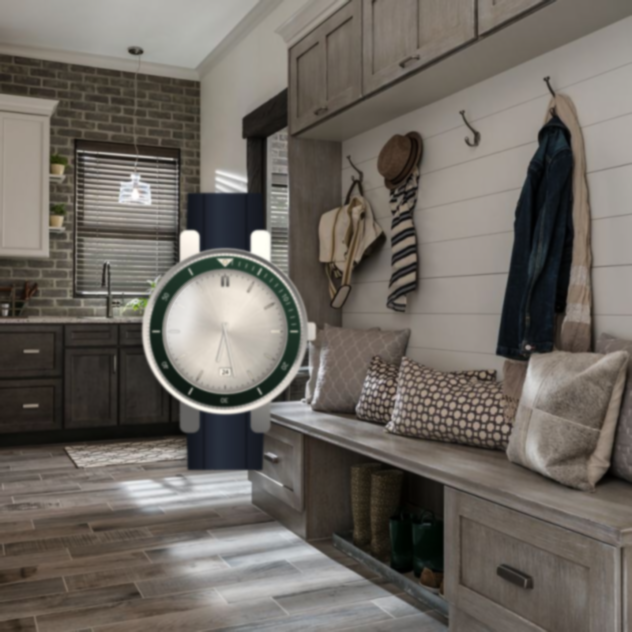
6:28
